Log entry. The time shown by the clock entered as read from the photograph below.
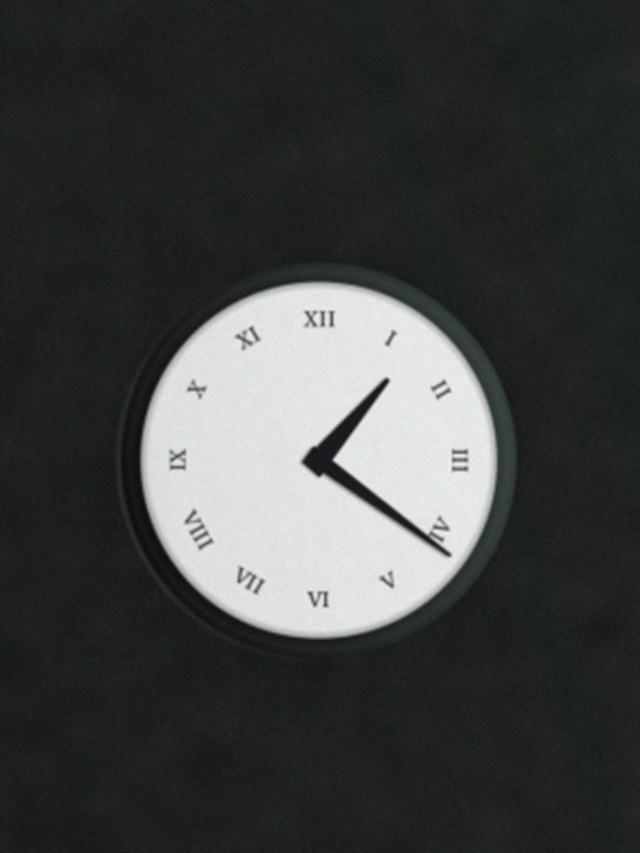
1:21
